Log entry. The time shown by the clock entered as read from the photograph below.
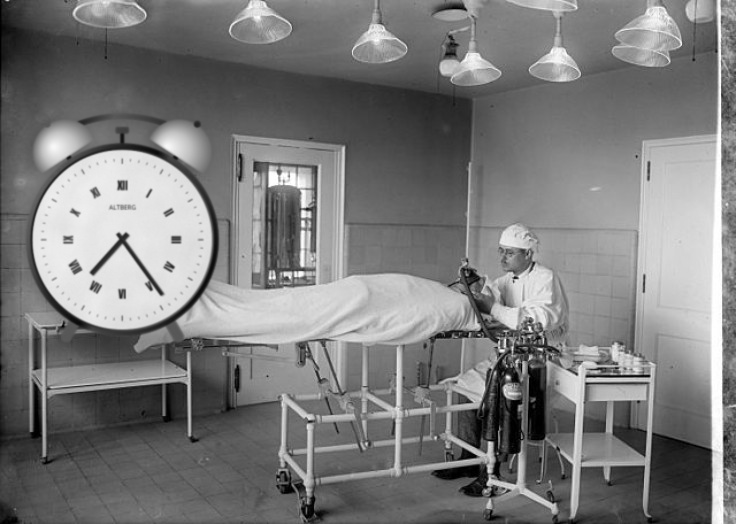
7:24
